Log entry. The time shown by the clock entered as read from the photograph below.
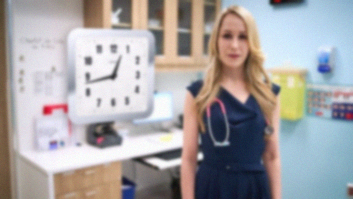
12:43
